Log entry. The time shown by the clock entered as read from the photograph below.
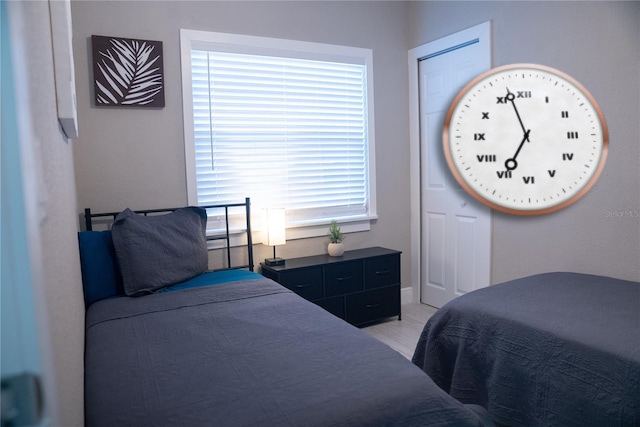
6:57
